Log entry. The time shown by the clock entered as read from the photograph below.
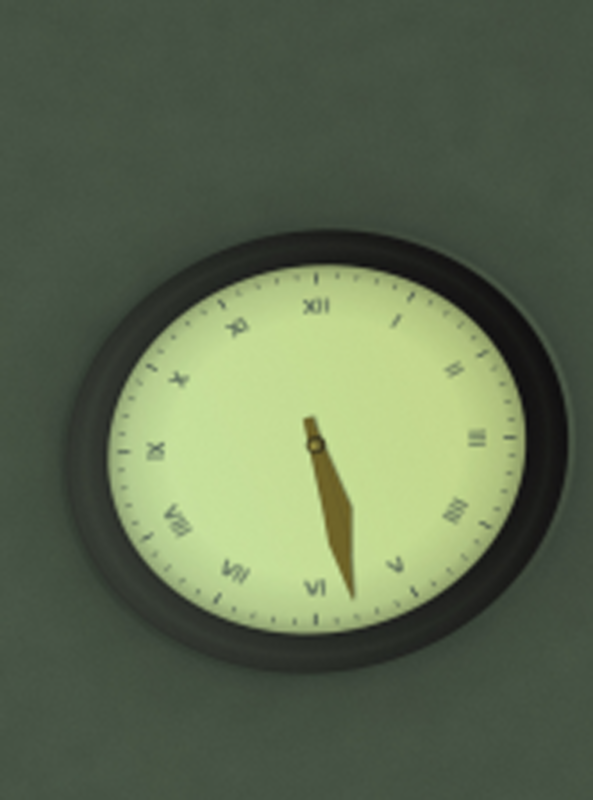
5:28
